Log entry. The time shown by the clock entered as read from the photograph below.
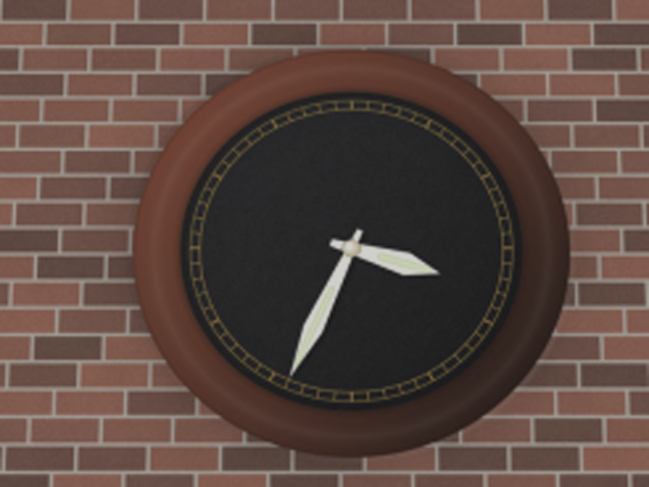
3:34
